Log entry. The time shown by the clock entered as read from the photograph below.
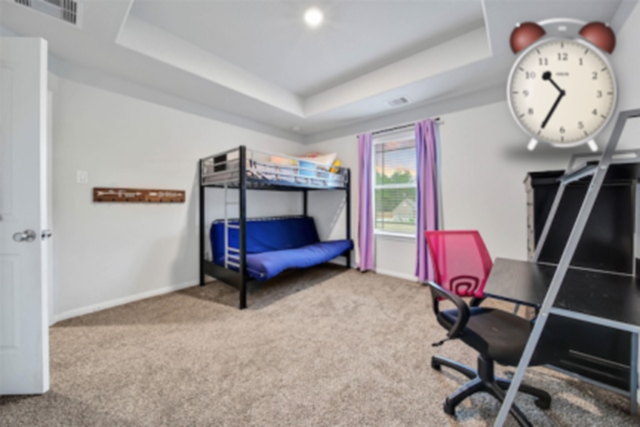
10:35
